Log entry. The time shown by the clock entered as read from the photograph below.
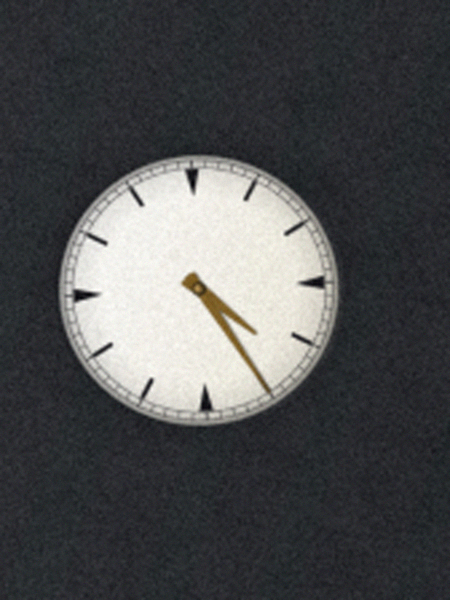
4:25
